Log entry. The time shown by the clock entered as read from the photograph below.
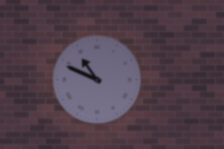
10:49
